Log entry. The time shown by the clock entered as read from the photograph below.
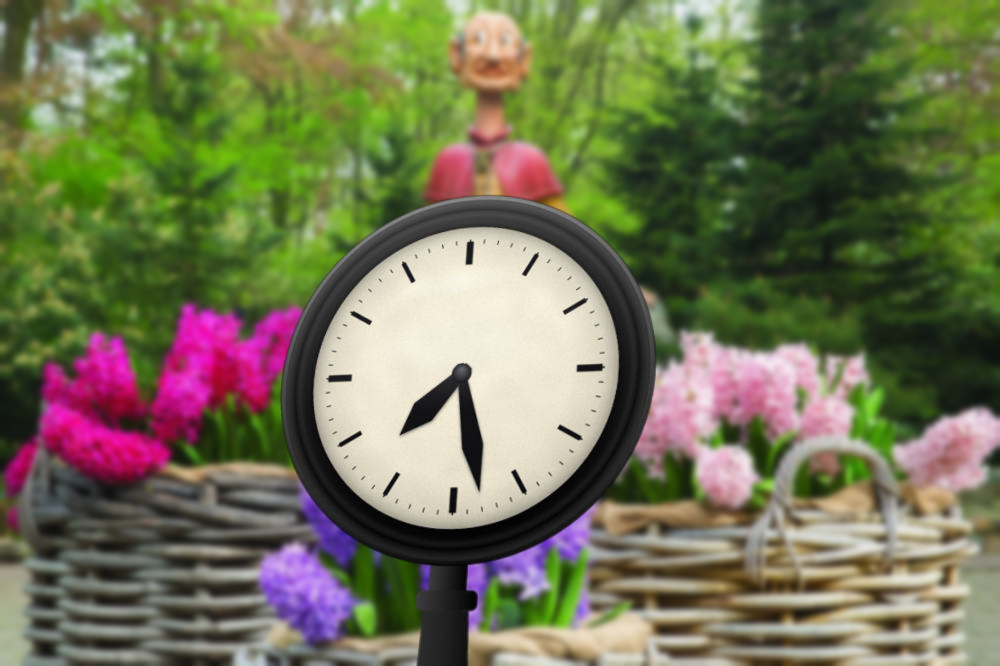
7:28
